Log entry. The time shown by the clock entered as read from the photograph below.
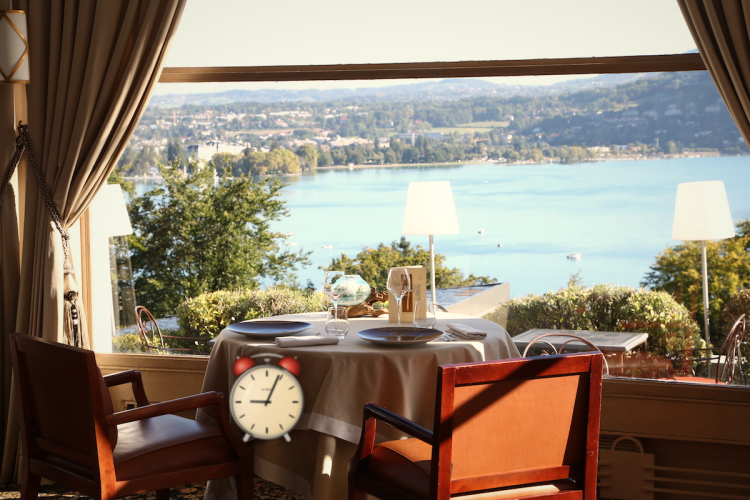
9:04
